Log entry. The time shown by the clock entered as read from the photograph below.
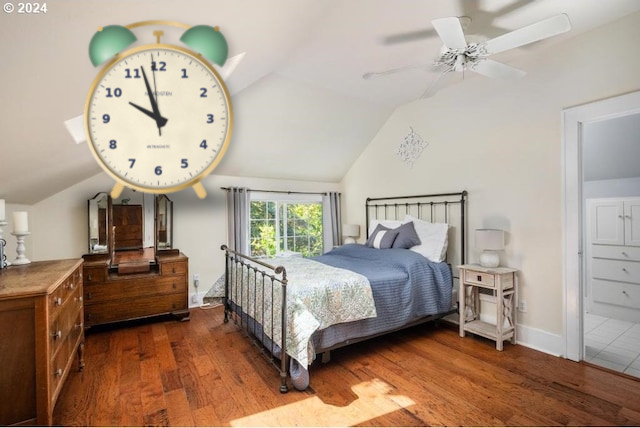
9:56:59
